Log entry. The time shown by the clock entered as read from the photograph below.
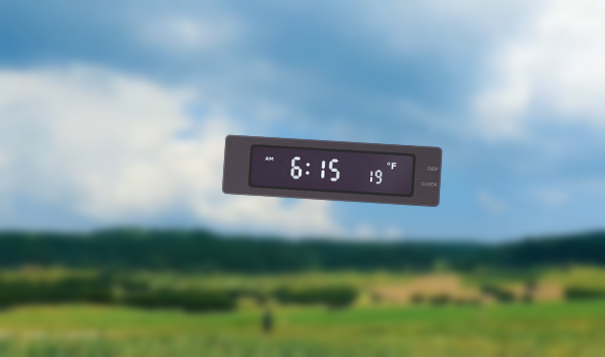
6:15
